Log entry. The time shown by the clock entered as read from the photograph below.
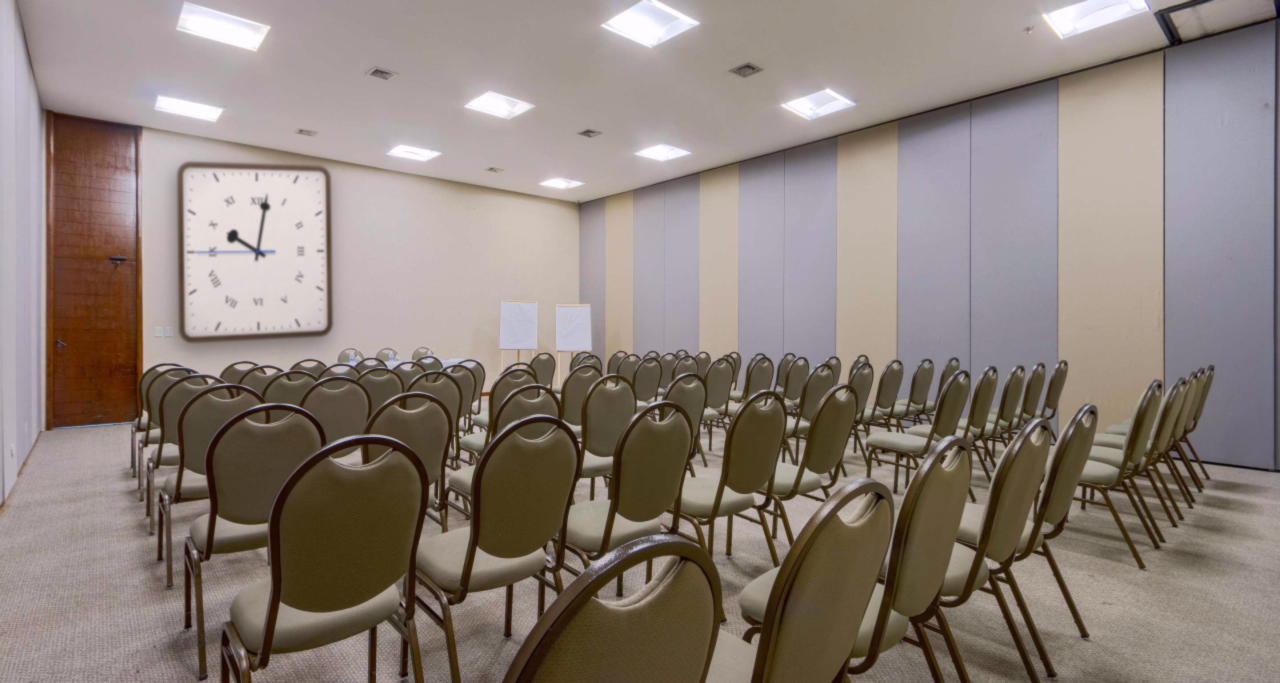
10:01:45
